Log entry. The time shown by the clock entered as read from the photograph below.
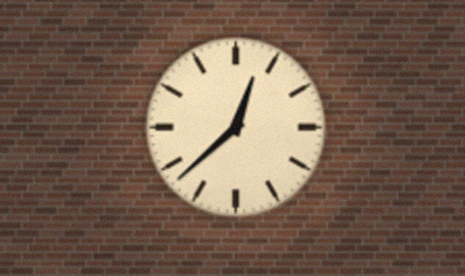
12:38
